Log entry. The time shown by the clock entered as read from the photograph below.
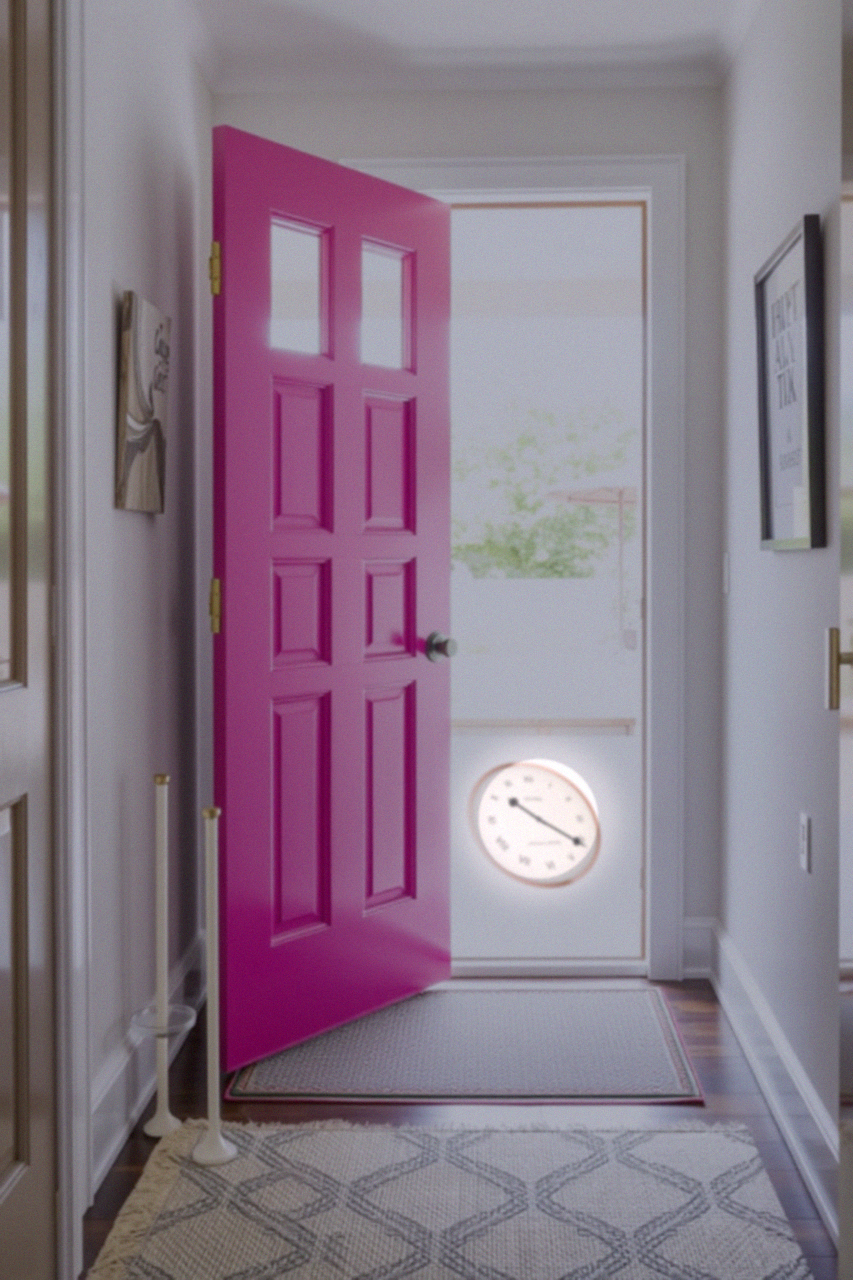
10:21
